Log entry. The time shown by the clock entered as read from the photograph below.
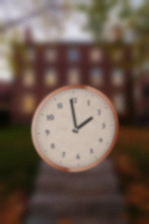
1:59
